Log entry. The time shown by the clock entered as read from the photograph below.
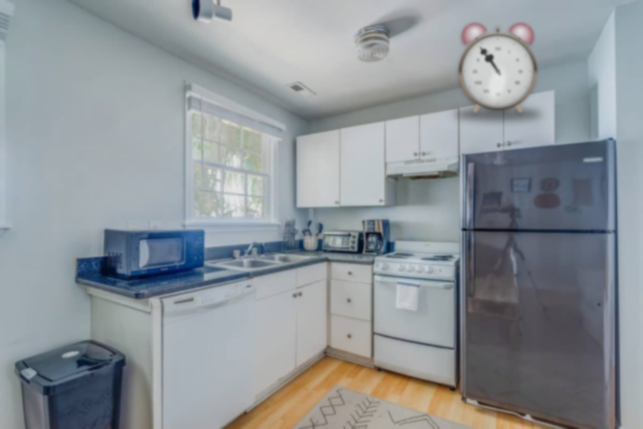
10:54
